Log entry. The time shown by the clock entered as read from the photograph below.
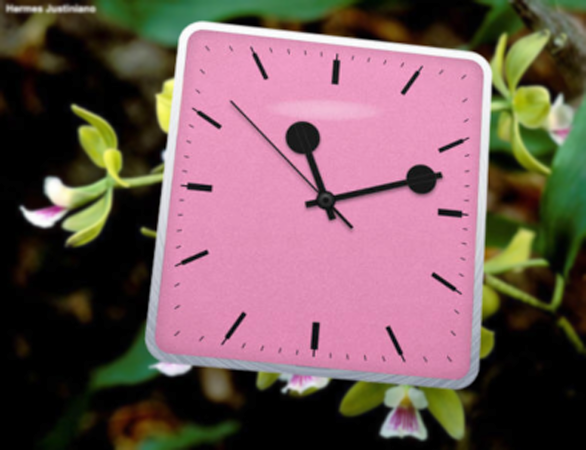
11:11:52
